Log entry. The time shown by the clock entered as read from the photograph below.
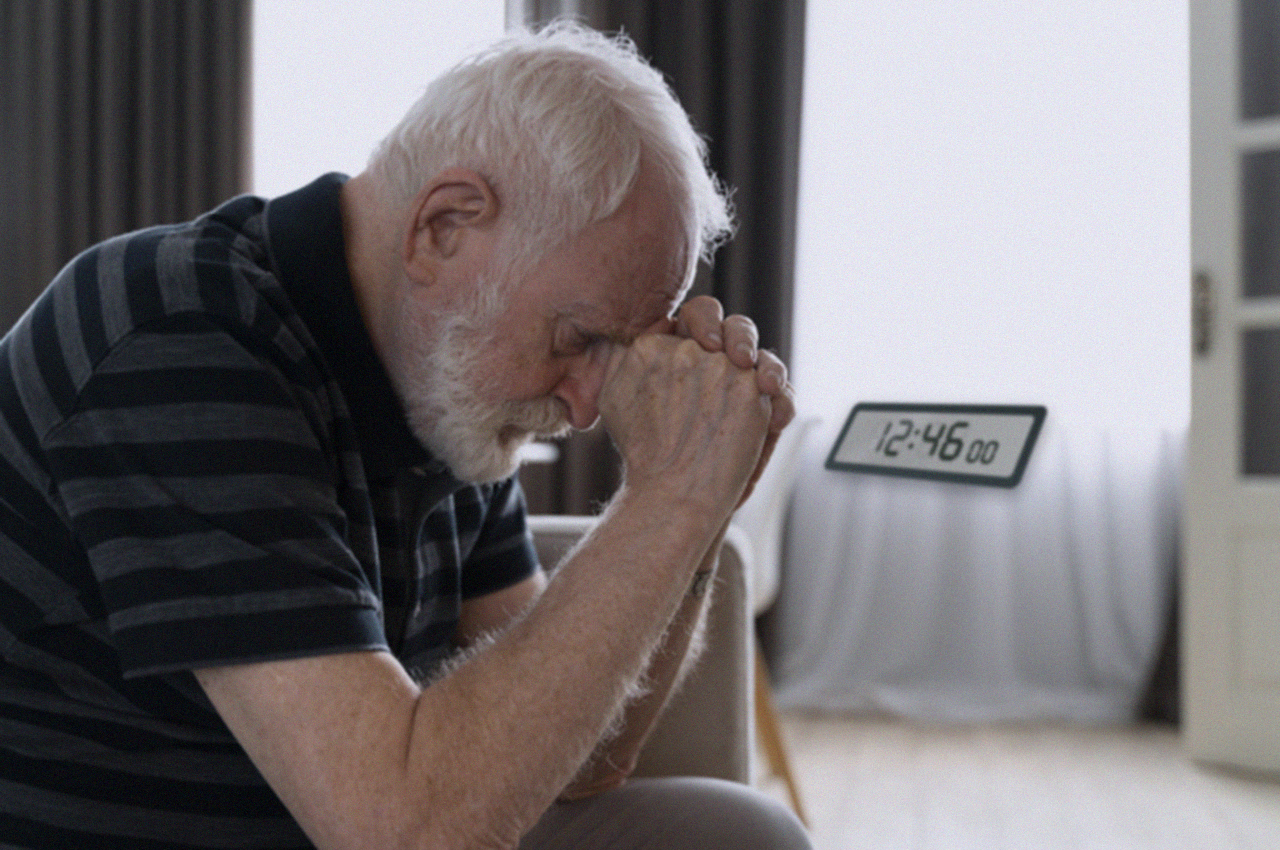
12:46:00
